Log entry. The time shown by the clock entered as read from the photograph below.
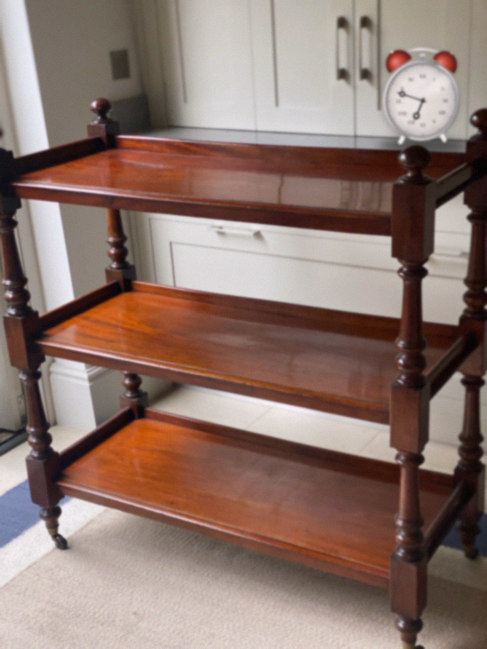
6:48
